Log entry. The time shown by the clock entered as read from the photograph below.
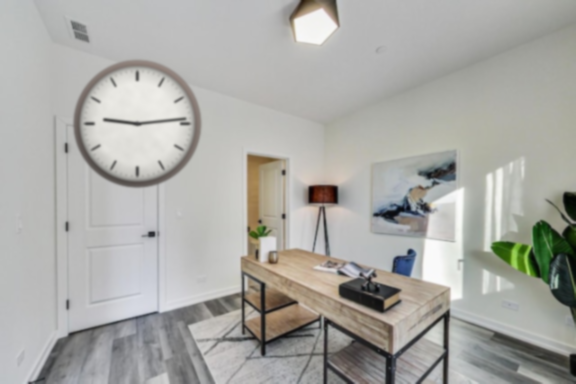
9:14
